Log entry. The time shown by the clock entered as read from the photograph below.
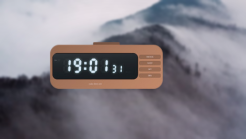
19:01:31
